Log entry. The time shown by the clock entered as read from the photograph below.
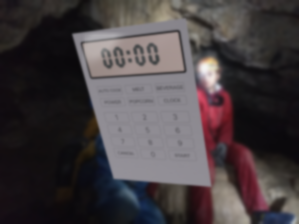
0:00
